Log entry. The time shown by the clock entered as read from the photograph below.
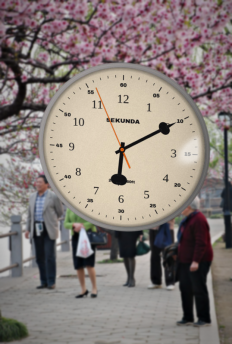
6:09:56
